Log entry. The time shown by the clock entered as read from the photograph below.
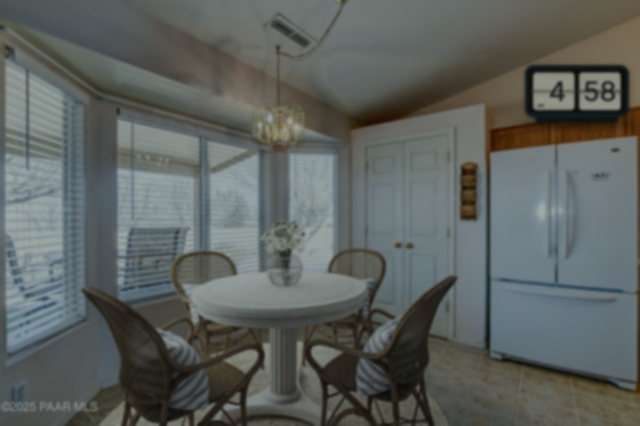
4:58
